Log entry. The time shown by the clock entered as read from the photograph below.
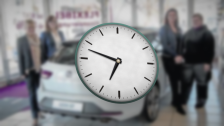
6:48
